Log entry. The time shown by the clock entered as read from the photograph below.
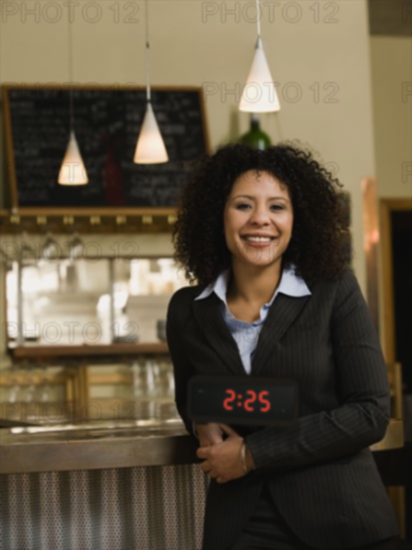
2:25
